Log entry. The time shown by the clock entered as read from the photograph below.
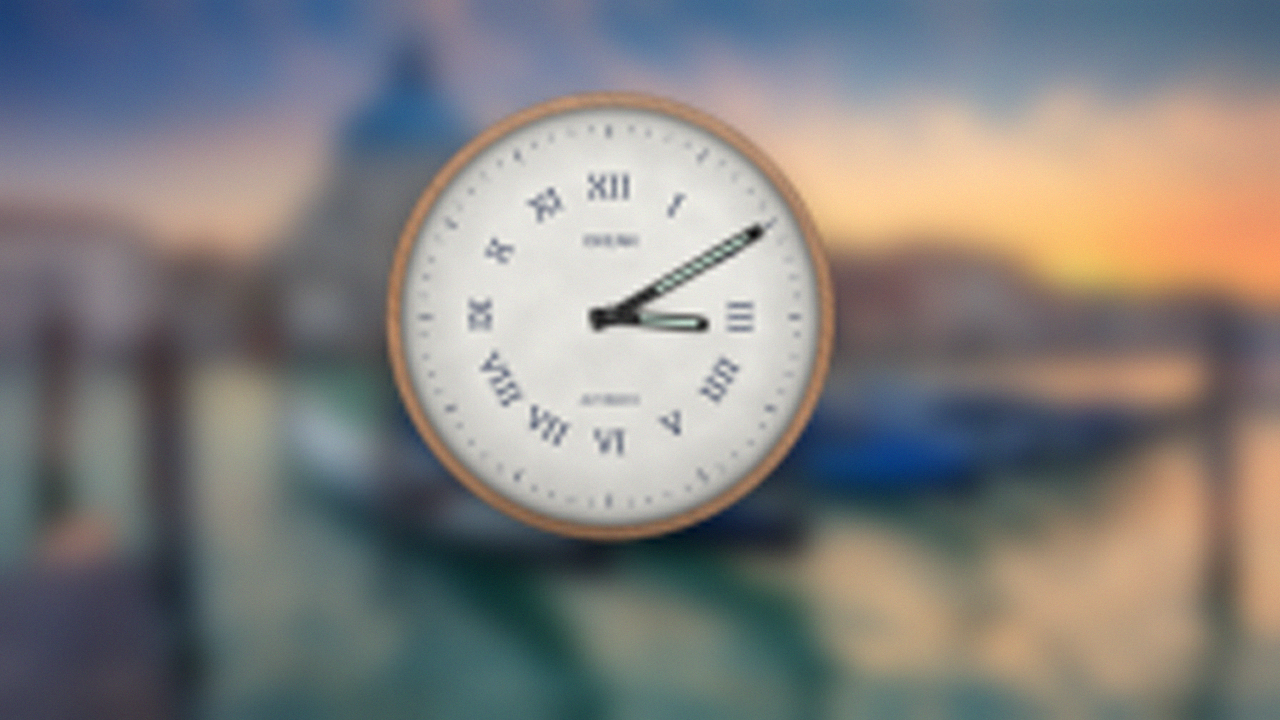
3:10
